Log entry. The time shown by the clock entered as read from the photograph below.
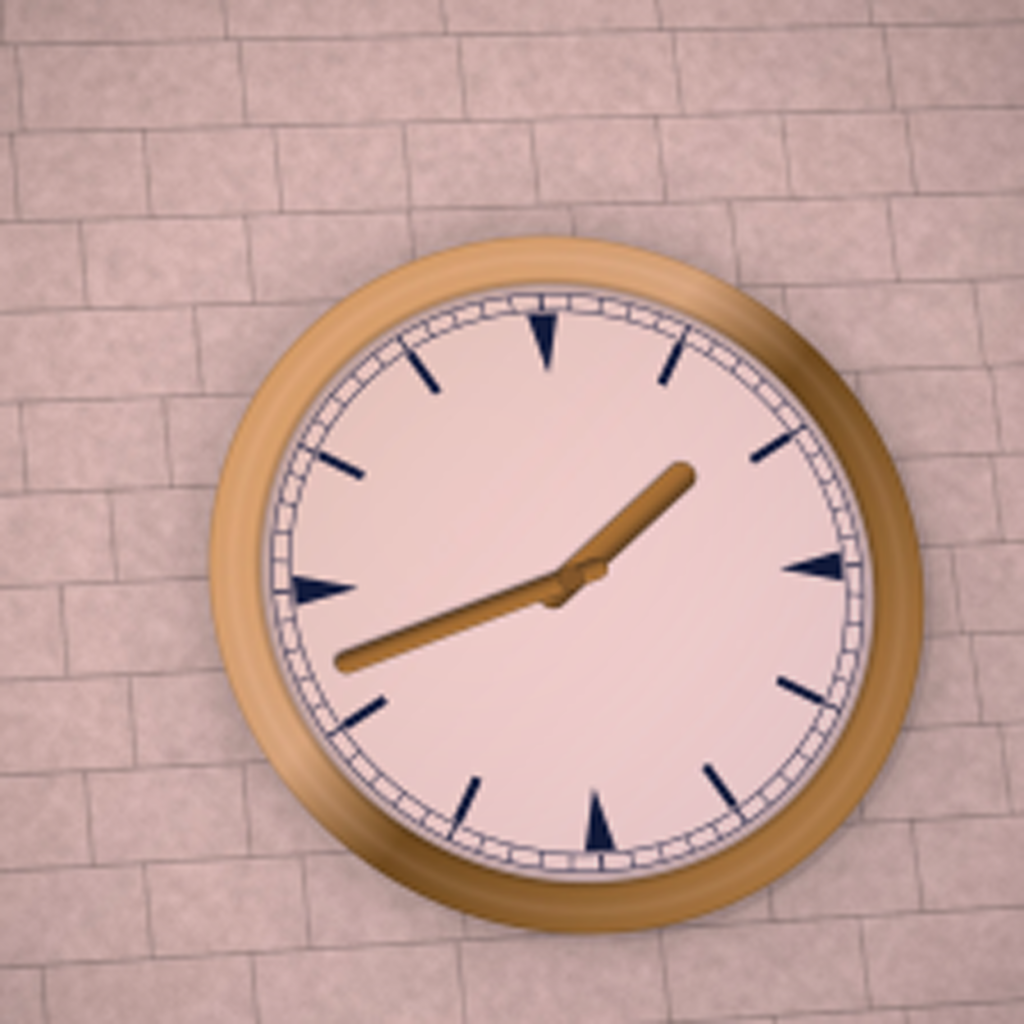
1:42
